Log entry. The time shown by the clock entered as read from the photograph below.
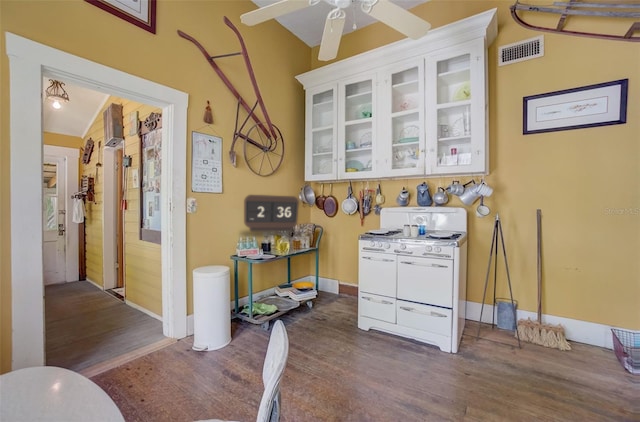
2:36
